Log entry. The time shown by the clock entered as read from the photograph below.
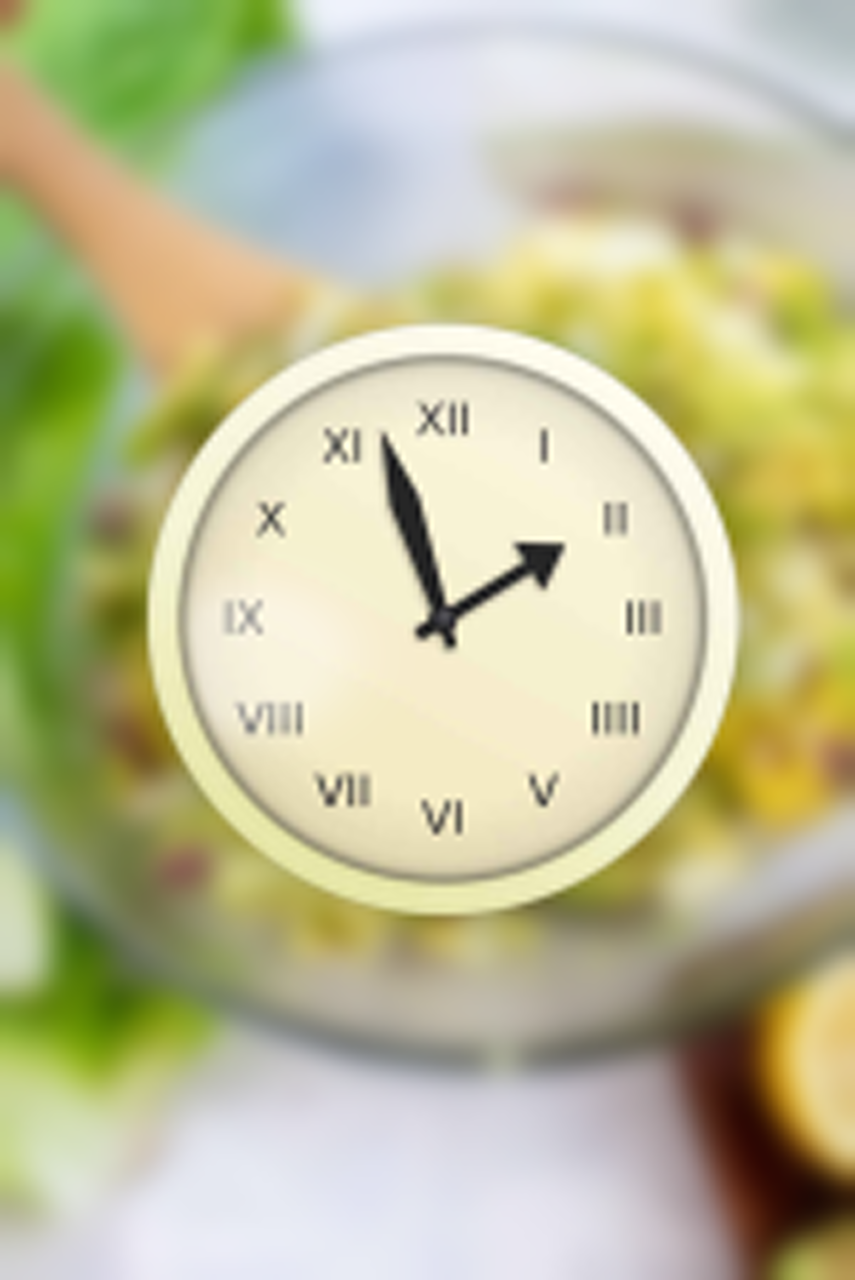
1:57
